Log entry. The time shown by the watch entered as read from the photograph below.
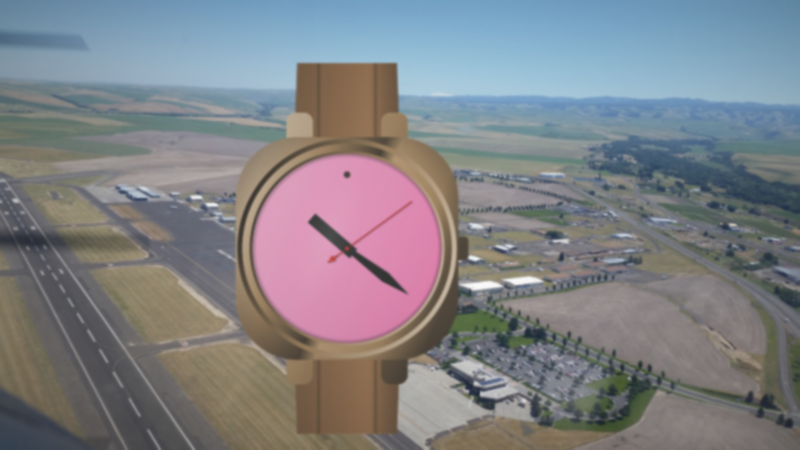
10:21:09
